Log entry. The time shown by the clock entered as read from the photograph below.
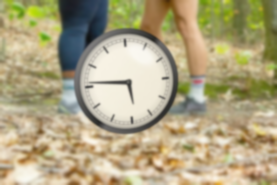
5:46
